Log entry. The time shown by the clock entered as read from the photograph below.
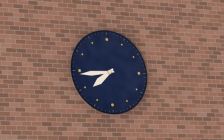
7:44
